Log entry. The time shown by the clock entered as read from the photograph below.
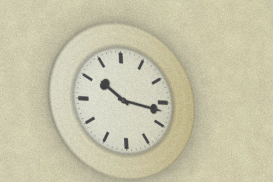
10:17
